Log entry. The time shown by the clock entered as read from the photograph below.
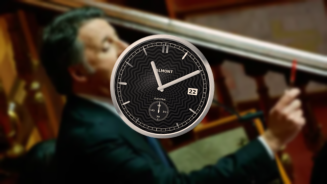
11:10
